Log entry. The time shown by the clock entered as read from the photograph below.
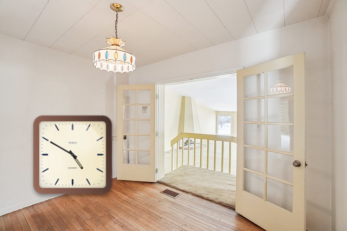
4:50
